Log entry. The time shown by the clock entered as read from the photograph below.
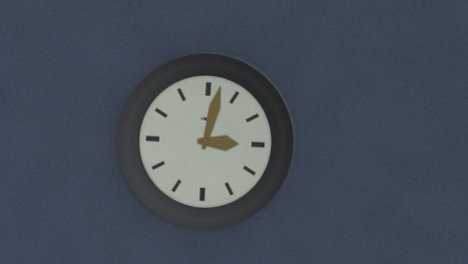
3:02
